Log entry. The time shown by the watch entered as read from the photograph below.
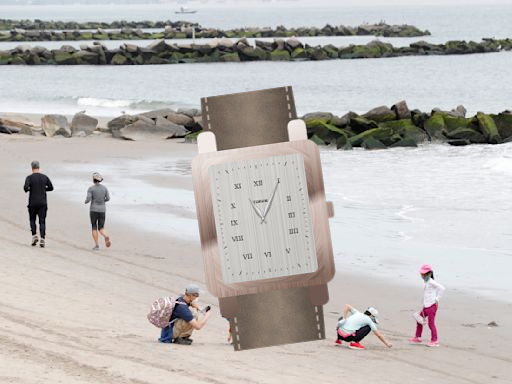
11:05
